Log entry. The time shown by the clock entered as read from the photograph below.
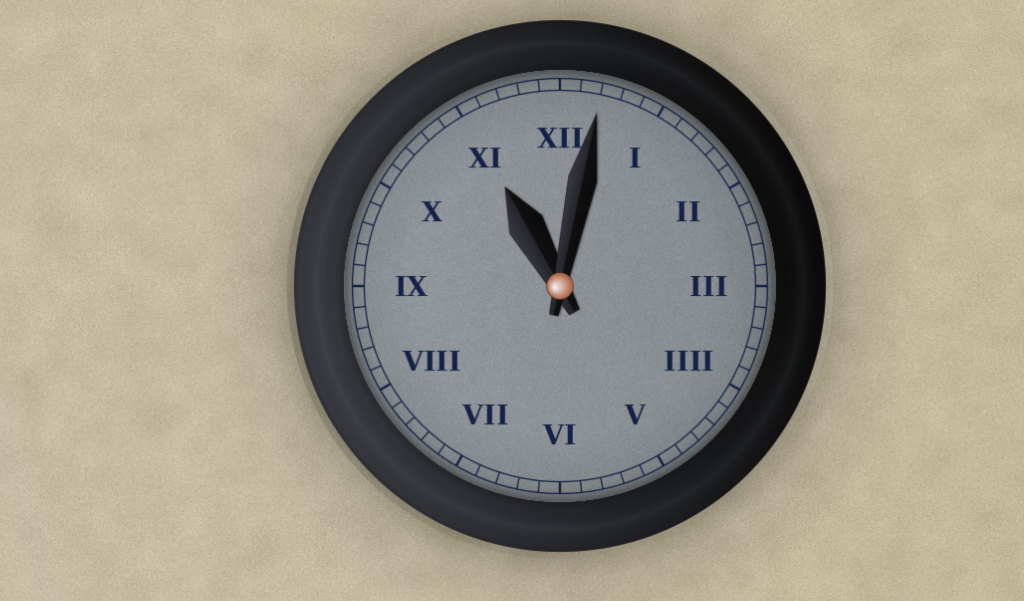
11:02
